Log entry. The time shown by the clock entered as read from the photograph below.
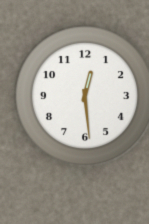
12:29
